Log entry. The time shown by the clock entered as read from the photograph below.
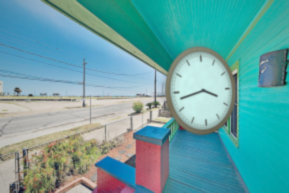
3:43
